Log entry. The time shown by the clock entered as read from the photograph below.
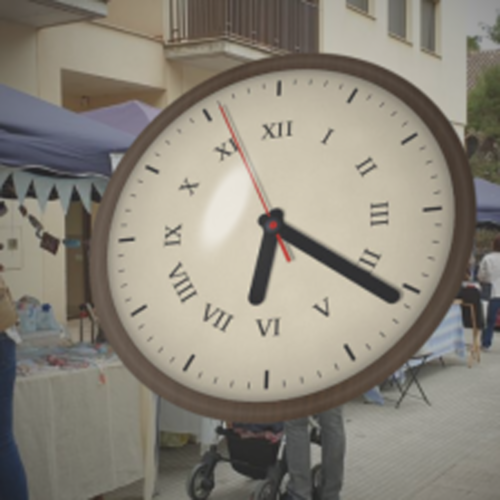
6:20:56
